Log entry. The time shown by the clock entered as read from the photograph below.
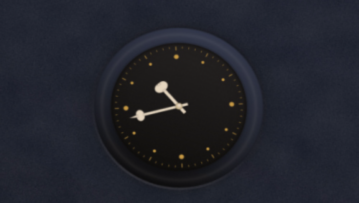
10:43
